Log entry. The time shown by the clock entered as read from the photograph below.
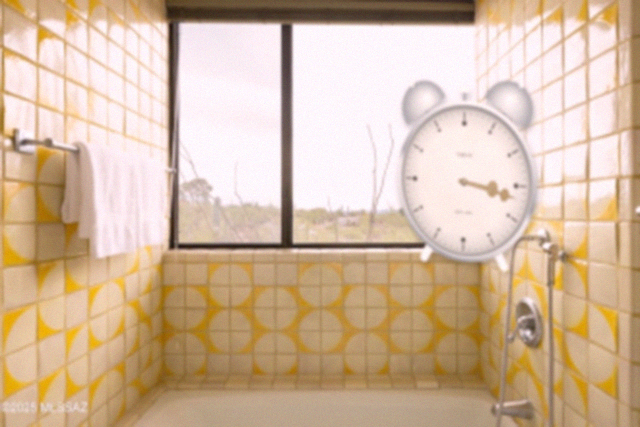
3:17
